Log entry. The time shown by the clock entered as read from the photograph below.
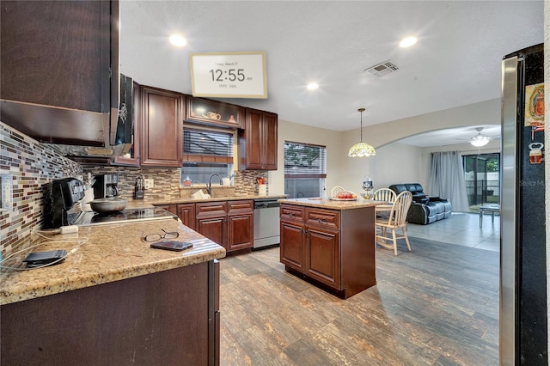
12:55
